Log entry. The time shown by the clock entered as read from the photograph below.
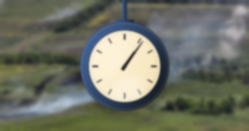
1:06
